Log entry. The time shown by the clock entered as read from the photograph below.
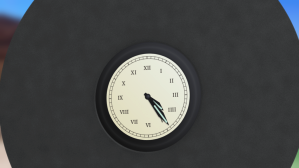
4:24
